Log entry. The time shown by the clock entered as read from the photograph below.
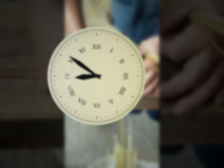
8:51
